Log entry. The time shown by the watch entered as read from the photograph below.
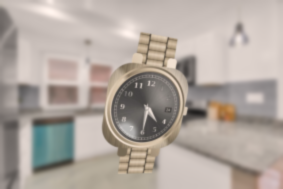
4:30
